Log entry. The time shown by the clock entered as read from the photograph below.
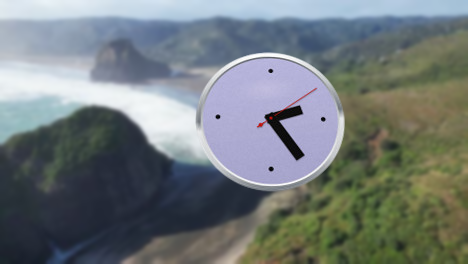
2:24:09
